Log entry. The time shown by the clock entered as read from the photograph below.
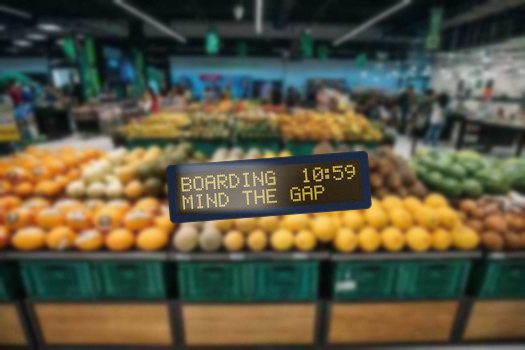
10:59
